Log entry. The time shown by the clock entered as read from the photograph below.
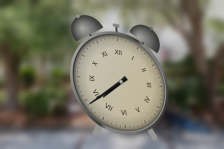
7:39
